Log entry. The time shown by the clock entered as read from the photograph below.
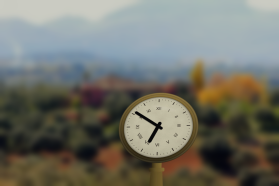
6:51
